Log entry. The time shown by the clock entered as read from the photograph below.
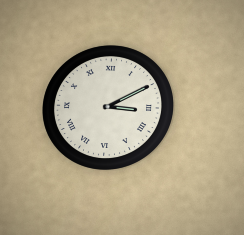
3:10
